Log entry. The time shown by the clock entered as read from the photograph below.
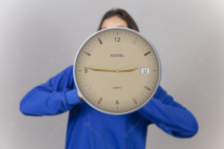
2:46
